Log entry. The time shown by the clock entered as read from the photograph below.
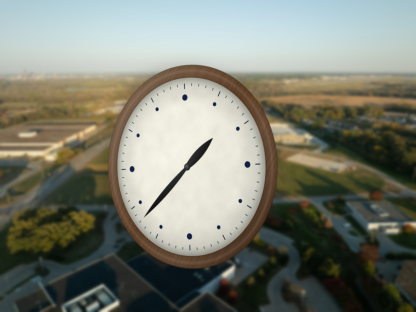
1:38
